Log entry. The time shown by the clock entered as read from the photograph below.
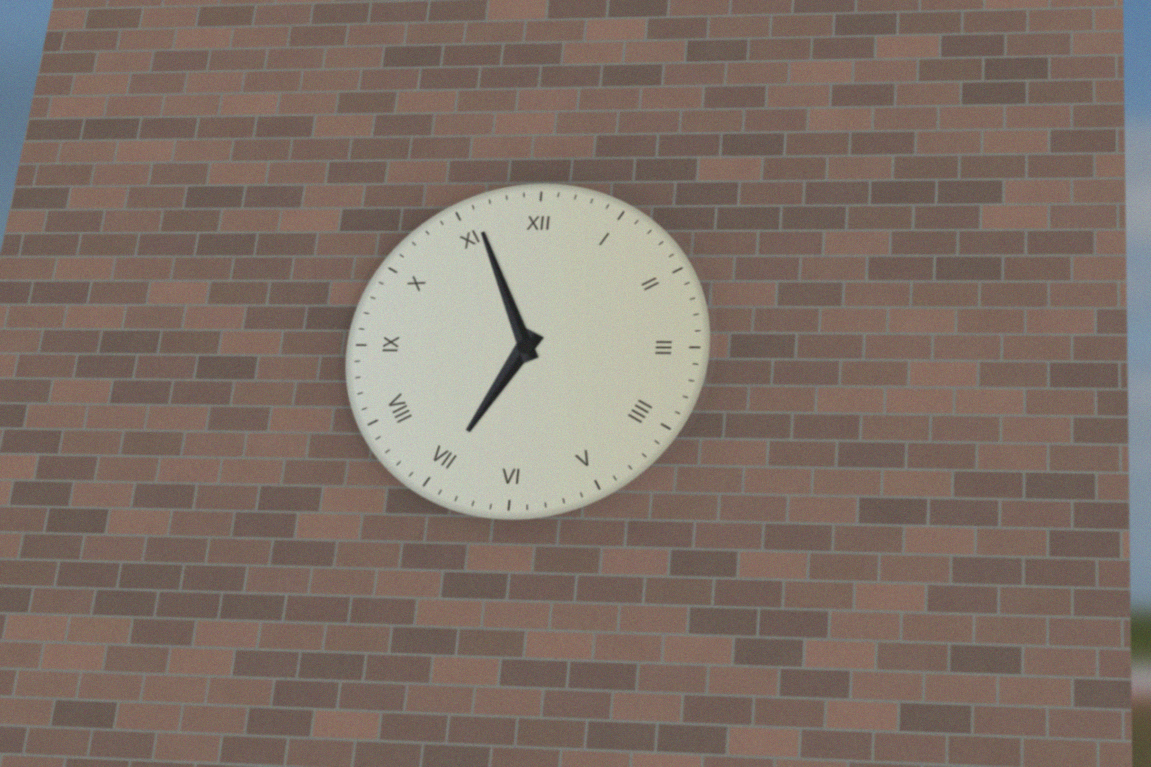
6:56
